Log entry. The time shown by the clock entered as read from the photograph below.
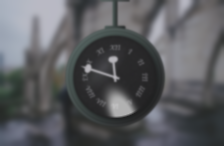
11:48
